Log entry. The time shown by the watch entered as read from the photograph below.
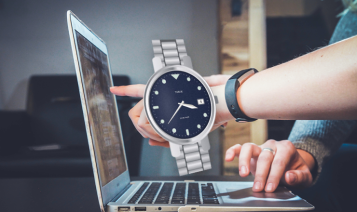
3:38
